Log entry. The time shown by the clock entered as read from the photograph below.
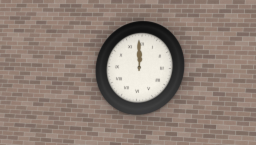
11:59
